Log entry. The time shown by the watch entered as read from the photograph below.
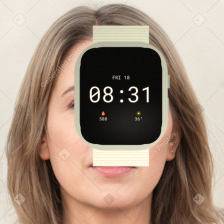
8:31
